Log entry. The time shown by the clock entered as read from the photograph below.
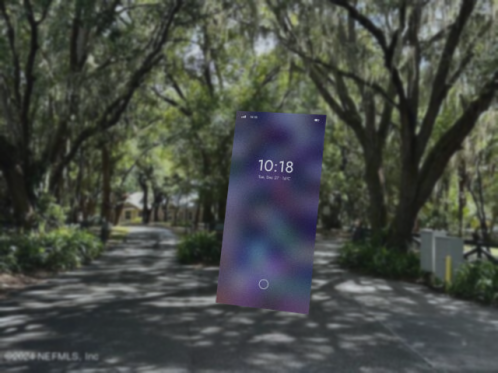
10:18
